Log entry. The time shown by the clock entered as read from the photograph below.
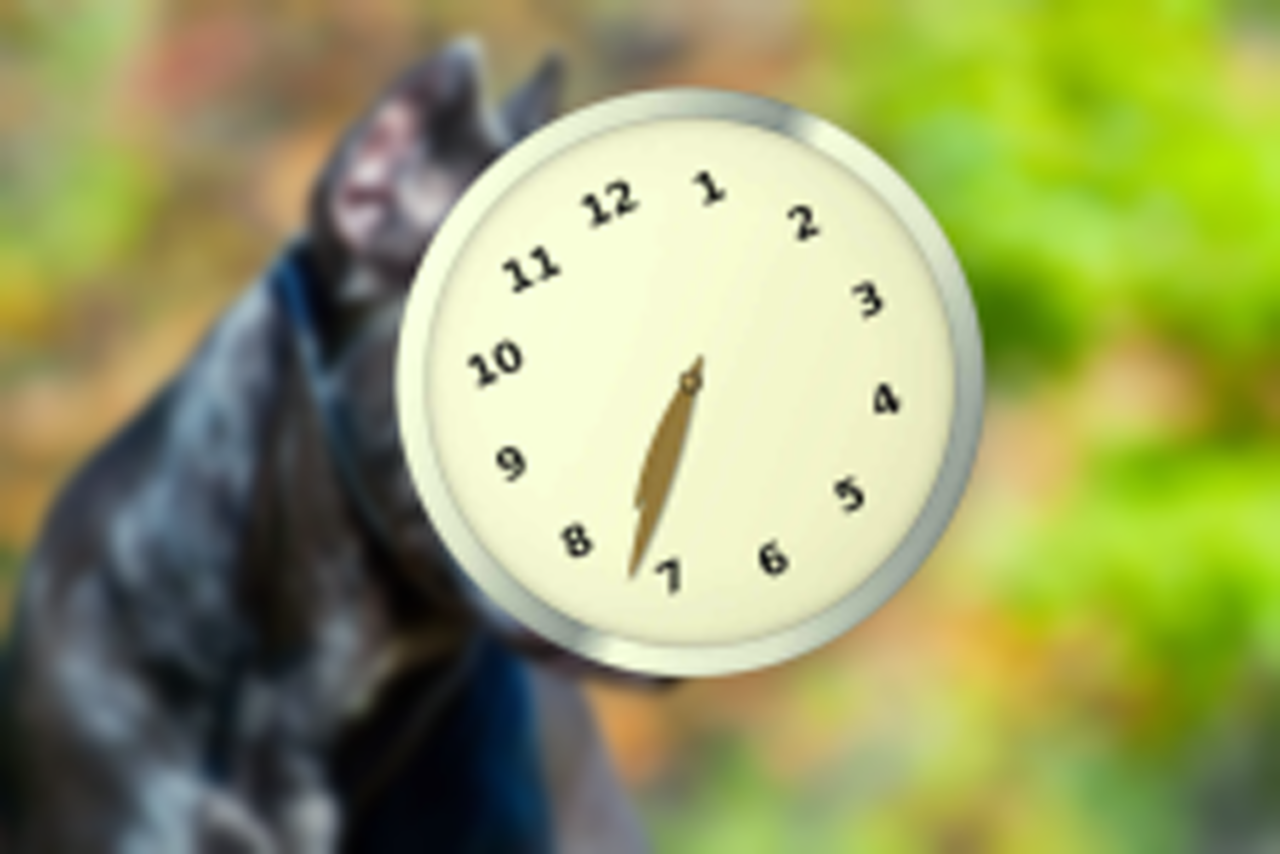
7:37
